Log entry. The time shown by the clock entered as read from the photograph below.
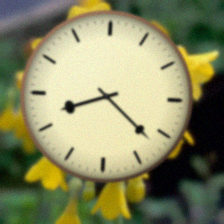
8:22
